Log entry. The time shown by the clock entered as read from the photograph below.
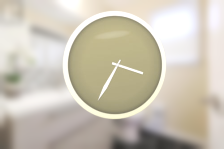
3:35
